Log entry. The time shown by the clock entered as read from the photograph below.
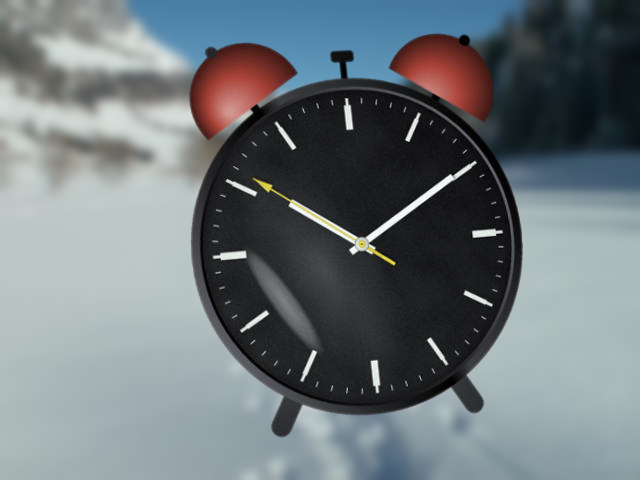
10:09:51
